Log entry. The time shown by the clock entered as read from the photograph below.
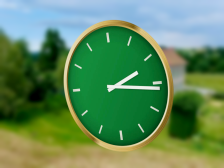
2:16
